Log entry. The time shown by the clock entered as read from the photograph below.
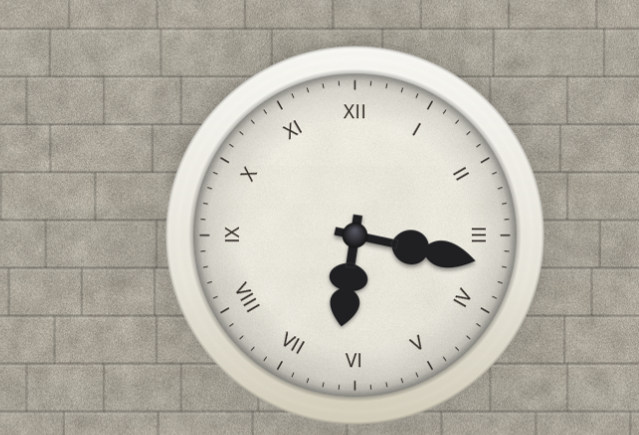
6:17
